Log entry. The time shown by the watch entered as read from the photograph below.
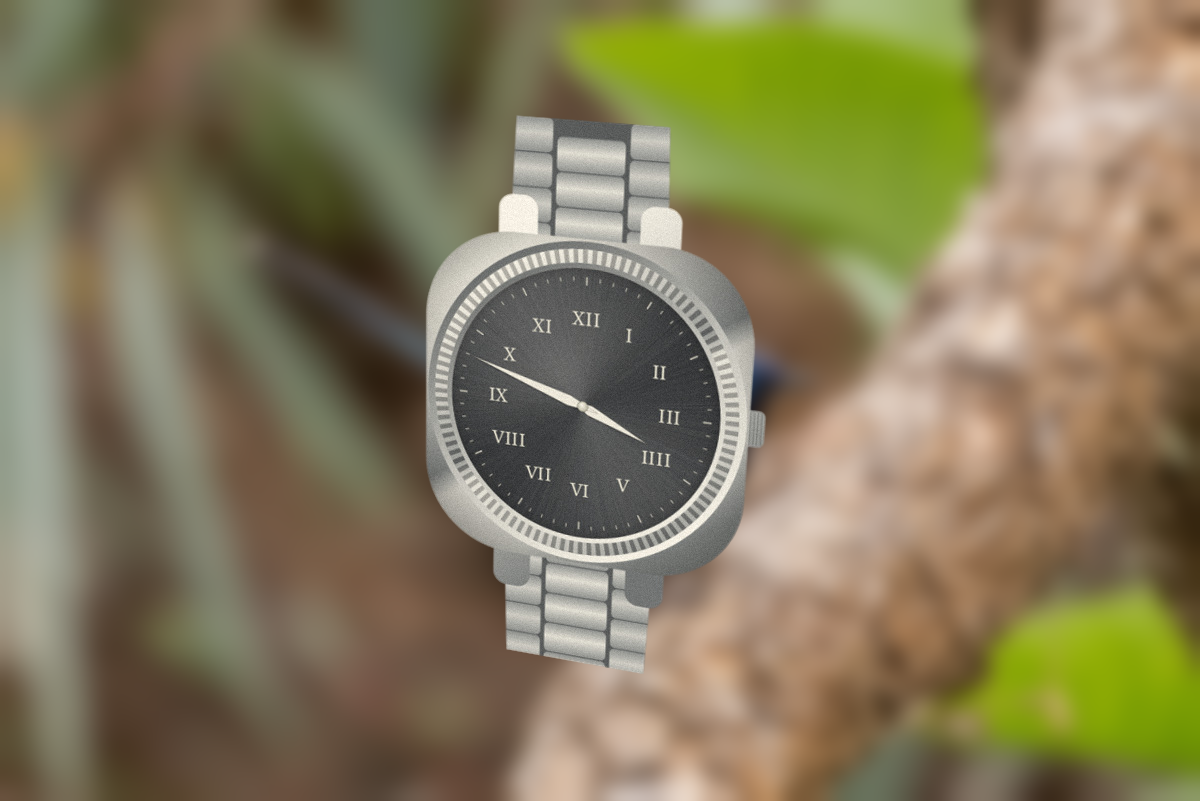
3:48
